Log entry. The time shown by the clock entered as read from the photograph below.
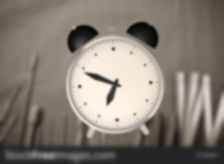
6:49
